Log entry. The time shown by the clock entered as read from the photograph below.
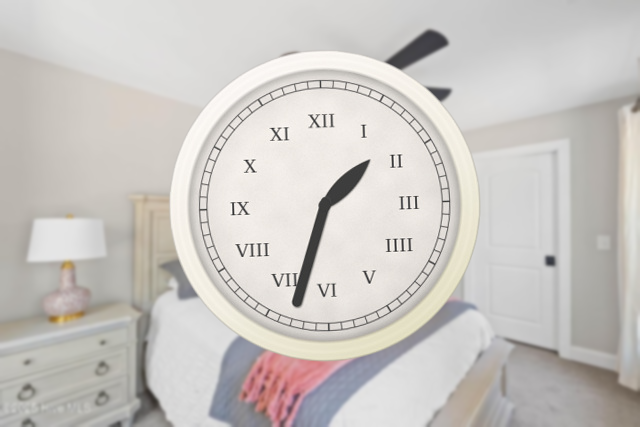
1:33
